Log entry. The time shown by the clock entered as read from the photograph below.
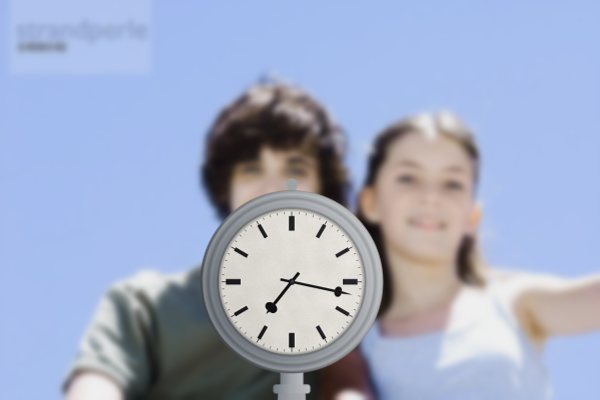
7:17
